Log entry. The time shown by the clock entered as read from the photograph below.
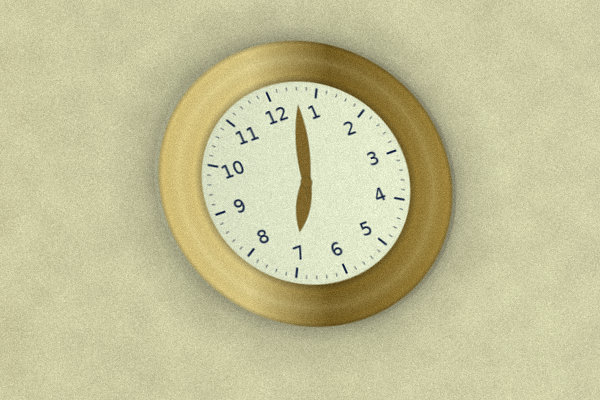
7:03
